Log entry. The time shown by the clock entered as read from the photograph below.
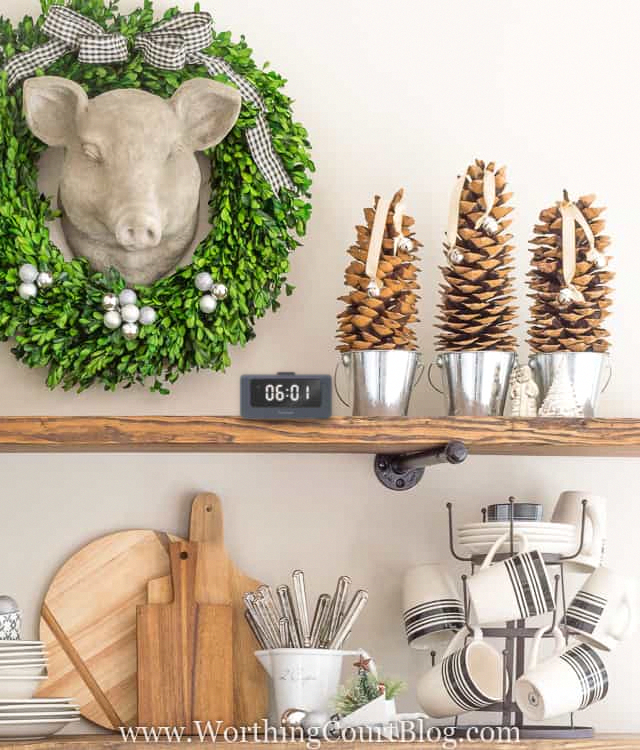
6:01
